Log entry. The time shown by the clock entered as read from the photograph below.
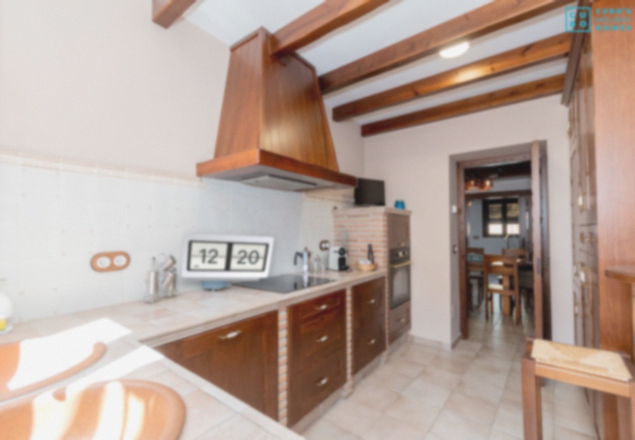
12:20
